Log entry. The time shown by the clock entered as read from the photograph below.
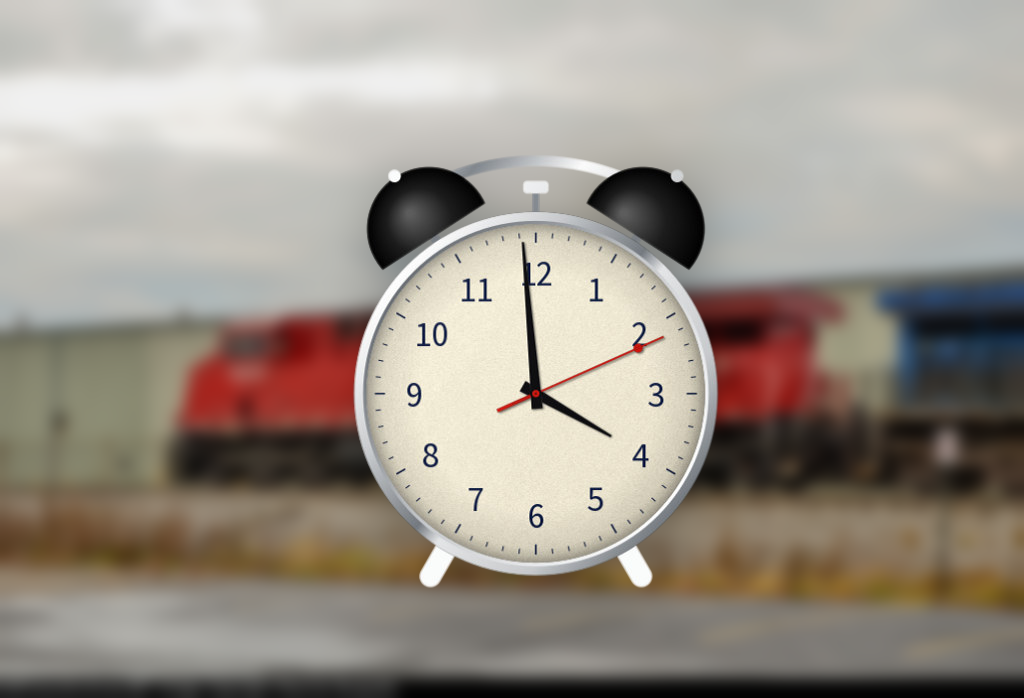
3:59:11
